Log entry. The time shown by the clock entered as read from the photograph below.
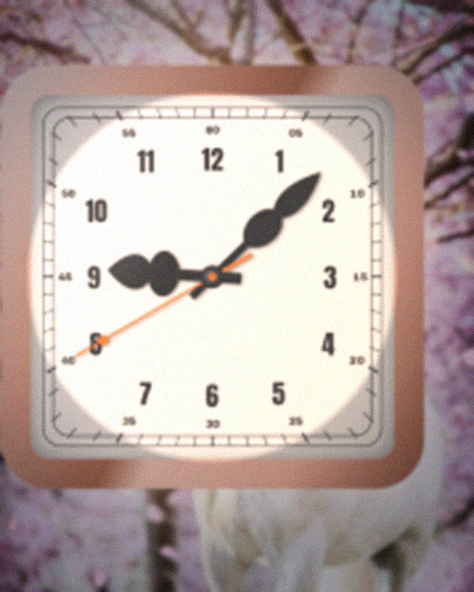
9:07:40
